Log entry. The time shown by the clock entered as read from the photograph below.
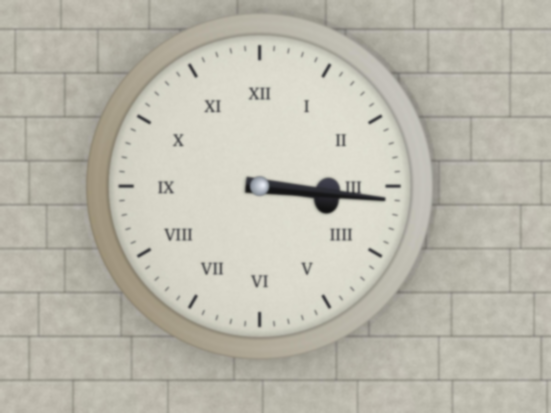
3:16
